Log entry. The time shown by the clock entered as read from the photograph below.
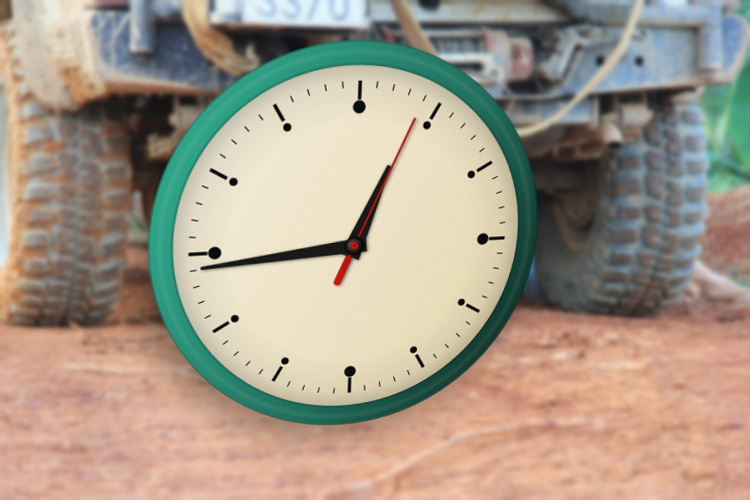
12:44:04
